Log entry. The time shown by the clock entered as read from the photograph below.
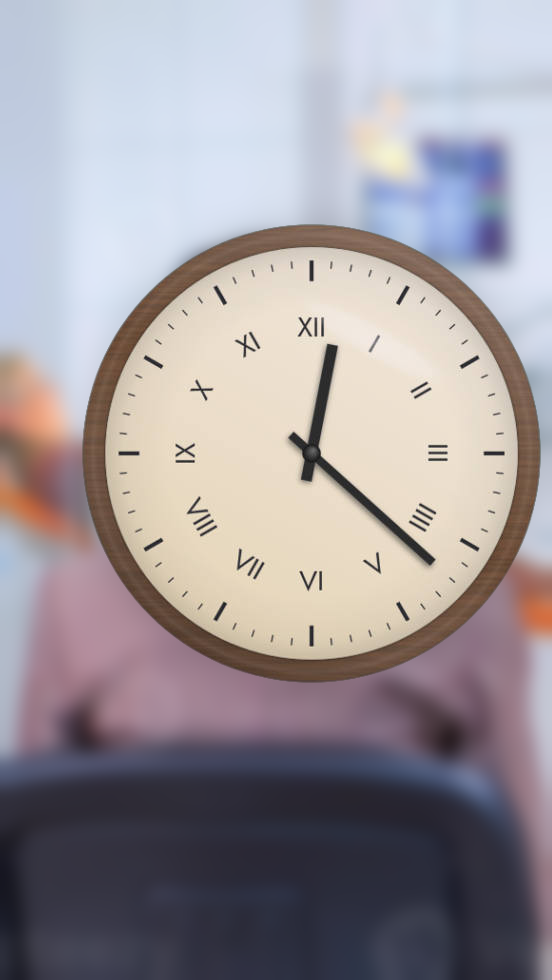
12:22
